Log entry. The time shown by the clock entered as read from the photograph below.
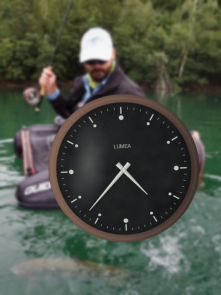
4:37
